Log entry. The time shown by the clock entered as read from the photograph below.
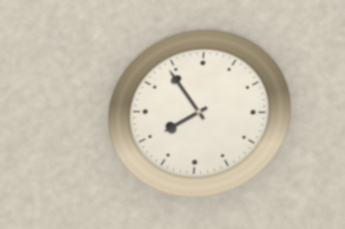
7:54
